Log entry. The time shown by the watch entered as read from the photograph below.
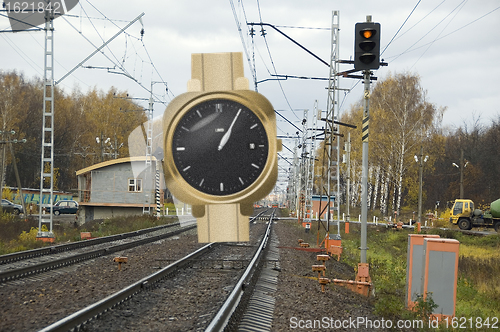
1:05
